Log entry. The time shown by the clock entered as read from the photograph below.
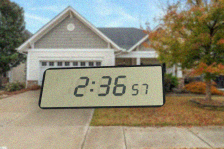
2:36:57
